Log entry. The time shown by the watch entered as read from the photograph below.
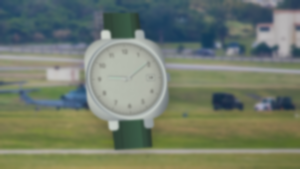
9:09
